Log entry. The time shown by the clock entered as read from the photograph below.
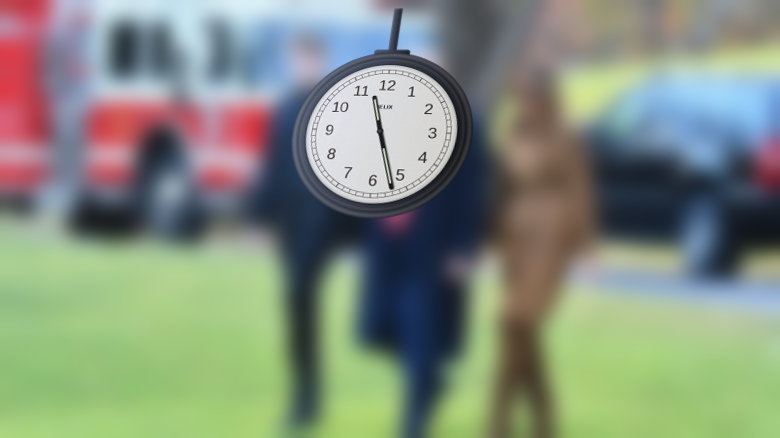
11:27
